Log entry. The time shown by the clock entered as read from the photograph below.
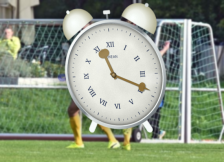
11:19
